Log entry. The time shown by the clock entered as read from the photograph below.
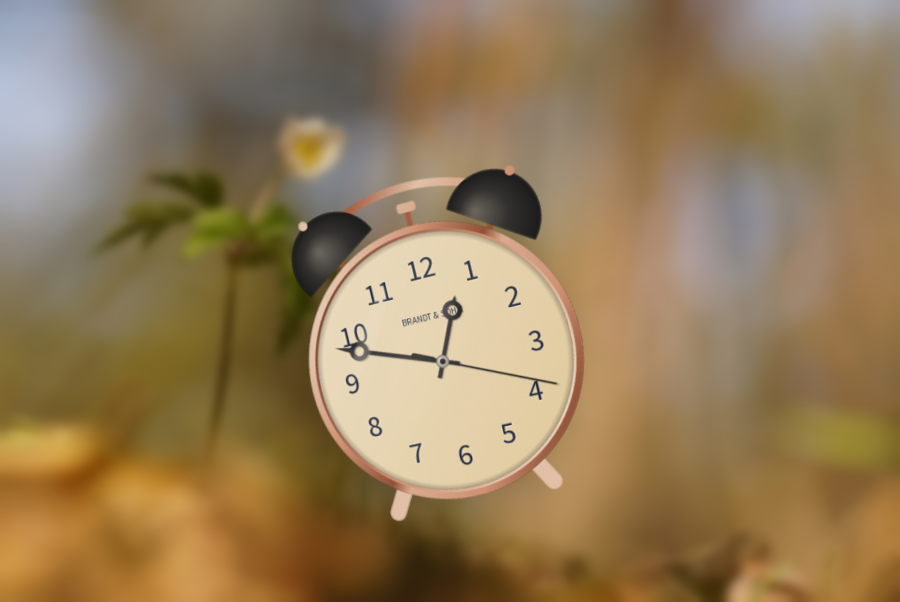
12:48:19
